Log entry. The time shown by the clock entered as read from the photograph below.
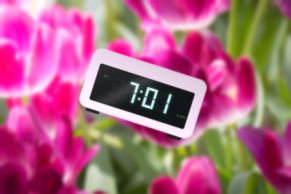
7:01
